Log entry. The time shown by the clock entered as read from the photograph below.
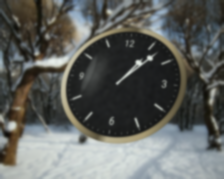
1:07
